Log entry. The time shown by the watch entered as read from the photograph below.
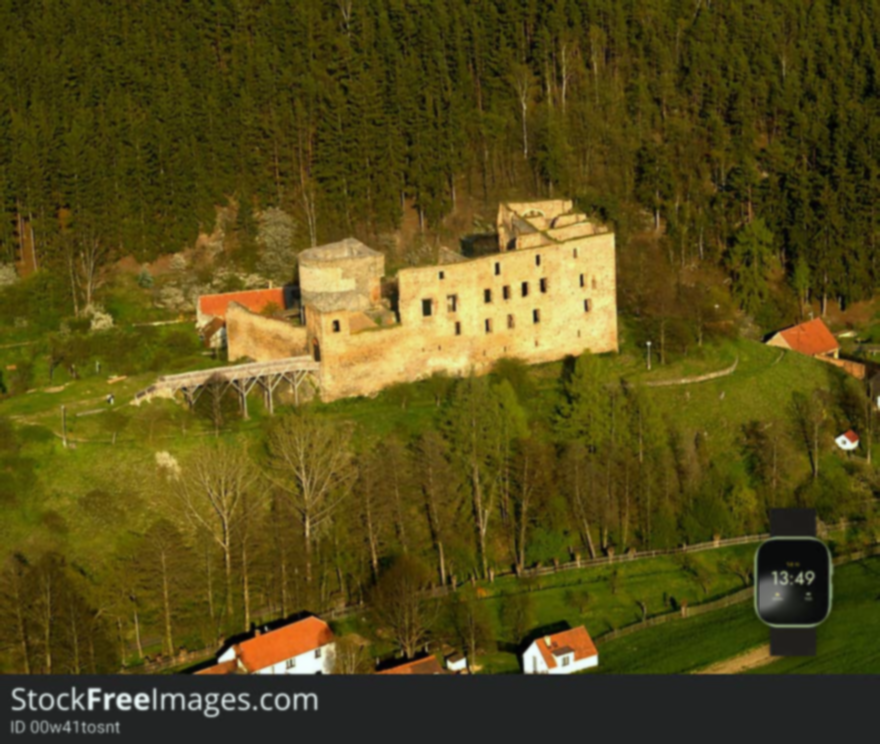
13:49
